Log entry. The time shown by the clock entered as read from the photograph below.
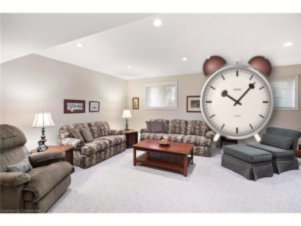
10:07
